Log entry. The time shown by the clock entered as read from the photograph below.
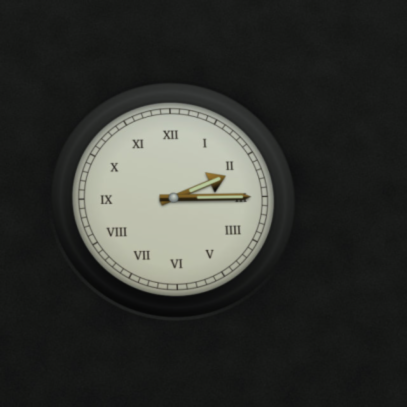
2:15
